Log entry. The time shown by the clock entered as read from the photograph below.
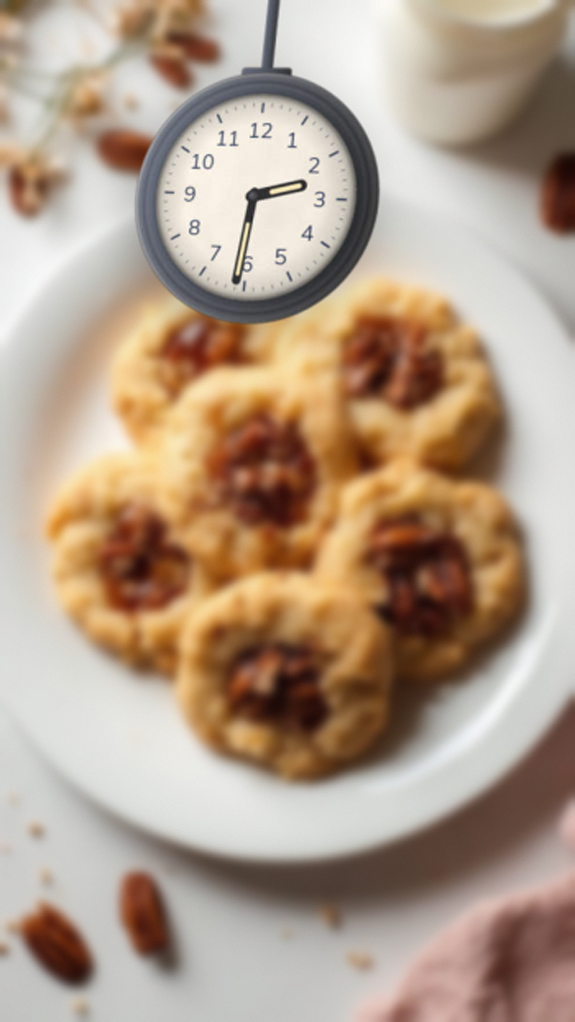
2:31
